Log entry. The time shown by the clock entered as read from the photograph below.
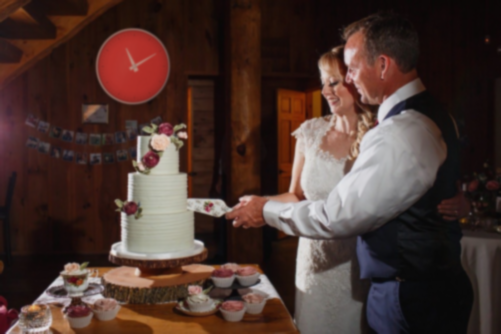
11:10
